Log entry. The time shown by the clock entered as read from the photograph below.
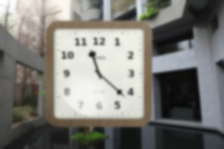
11:22
